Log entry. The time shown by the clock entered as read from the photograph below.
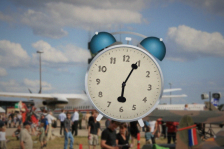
6:04
